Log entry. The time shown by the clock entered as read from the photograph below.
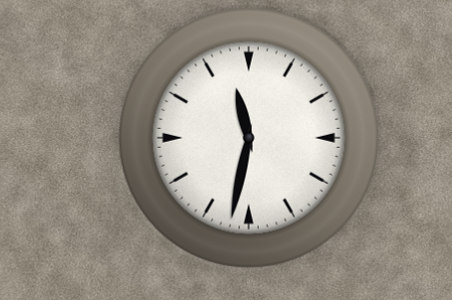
11:32
